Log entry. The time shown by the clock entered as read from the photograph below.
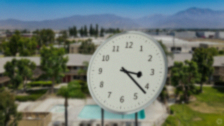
3:22
